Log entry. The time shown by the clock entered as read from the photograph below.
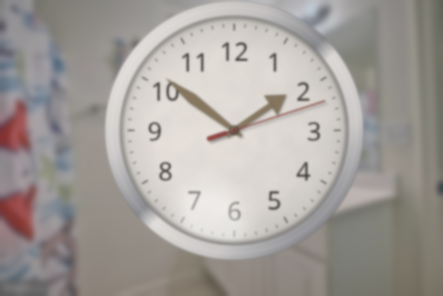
1:51:12
